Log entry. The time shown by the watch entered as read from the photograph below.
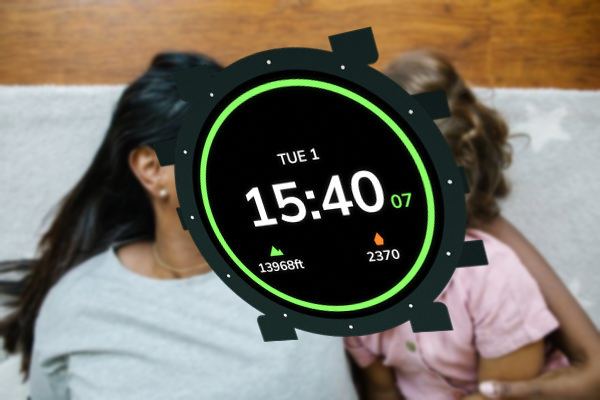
15:40:07
